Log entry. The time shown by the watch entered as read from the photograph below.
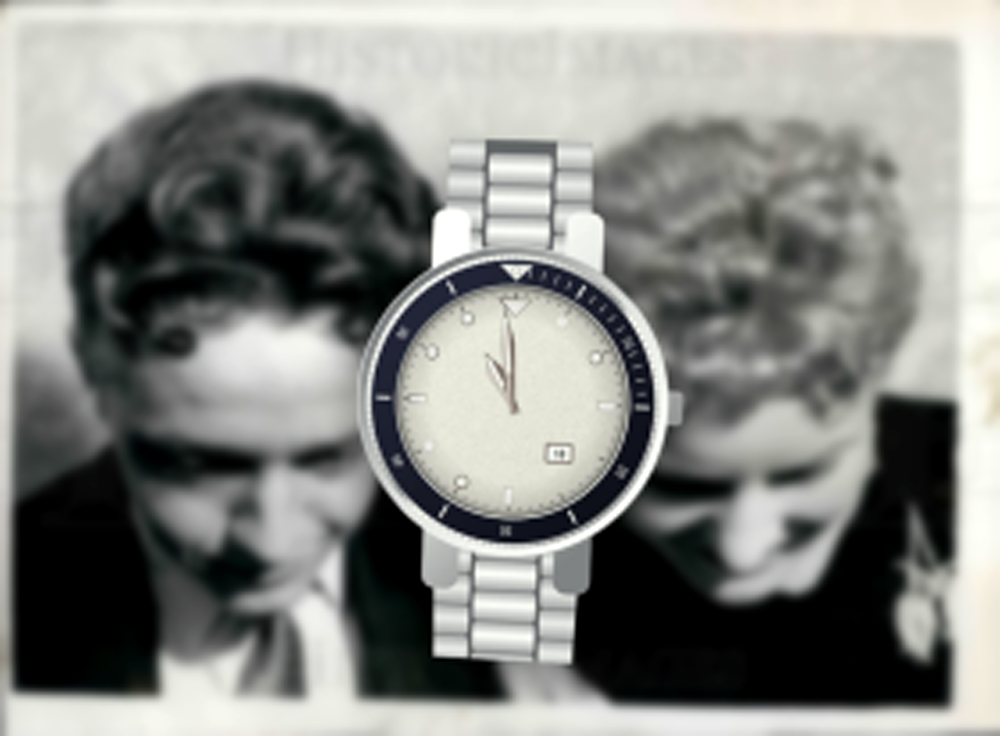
10:59
